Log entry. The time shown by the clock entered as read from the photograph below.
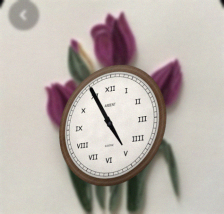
4:55
